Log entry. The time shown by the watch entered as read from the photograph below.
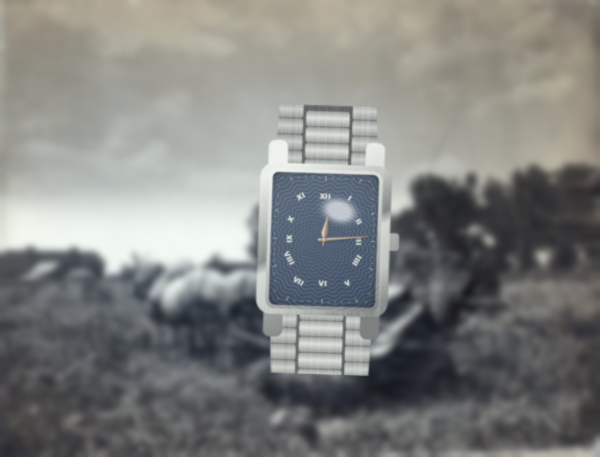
12:14
